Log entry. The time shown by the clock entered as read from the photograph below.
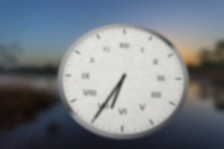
6:35
